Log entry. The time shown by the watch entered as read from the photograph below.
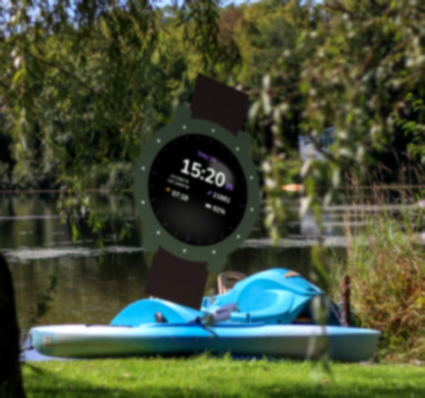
15:20
